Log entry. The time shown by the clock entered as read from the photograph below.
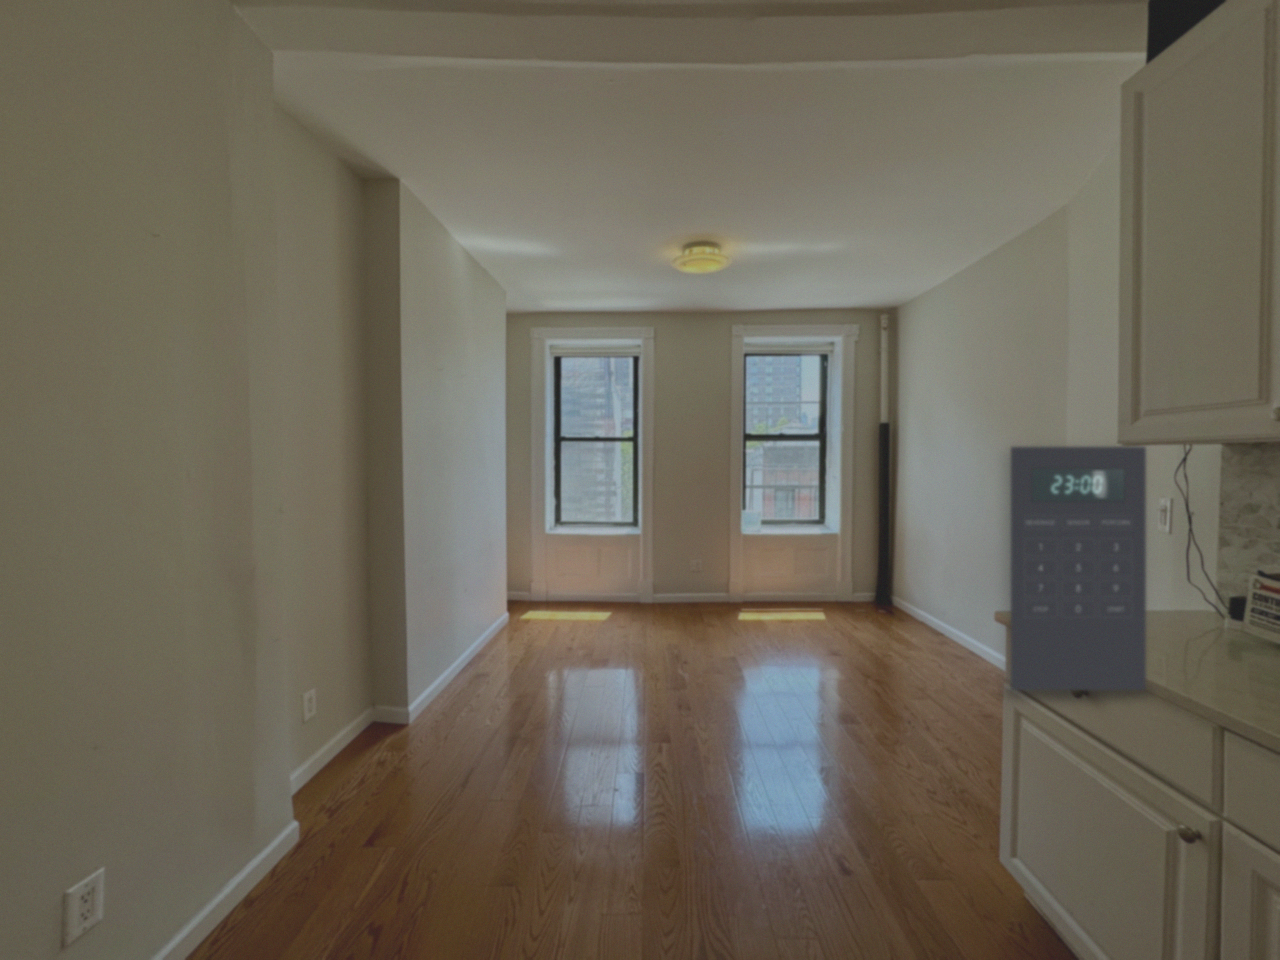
23:00
